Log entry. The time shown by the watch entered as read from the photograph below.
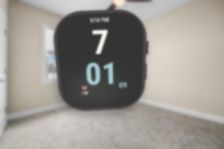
7:01
